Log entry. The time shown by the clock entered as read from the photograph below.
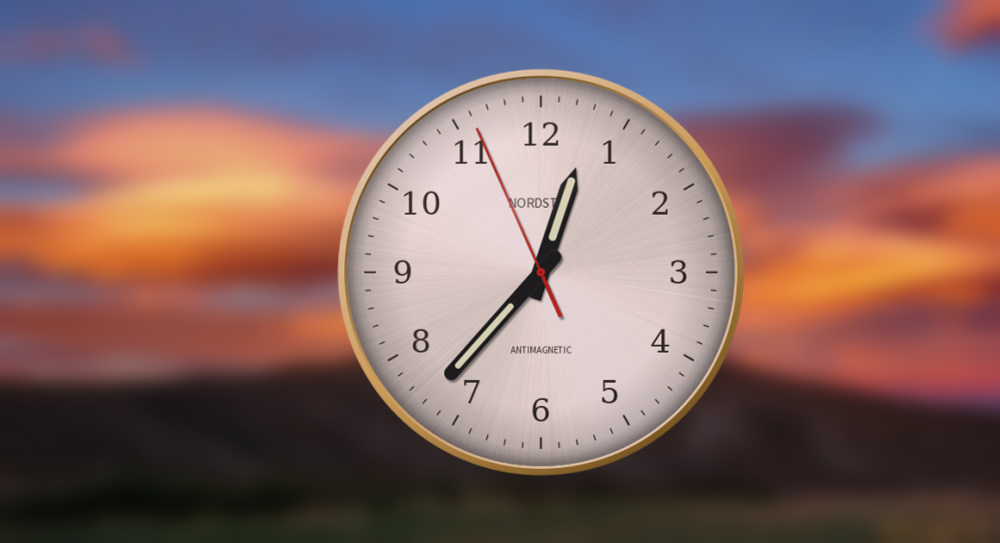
12:36:56
